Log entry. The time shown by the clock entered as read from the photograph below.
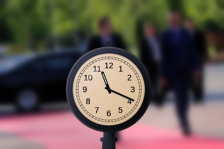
11:19
